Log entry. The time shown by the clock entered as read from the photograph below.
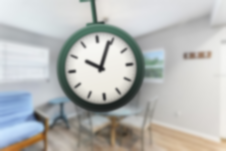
10:04
